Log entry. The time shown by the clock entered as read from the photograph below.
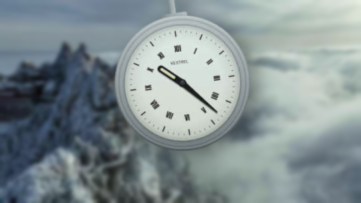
10:23
